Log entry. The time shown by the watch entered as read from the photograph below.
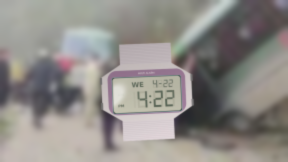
4:22
